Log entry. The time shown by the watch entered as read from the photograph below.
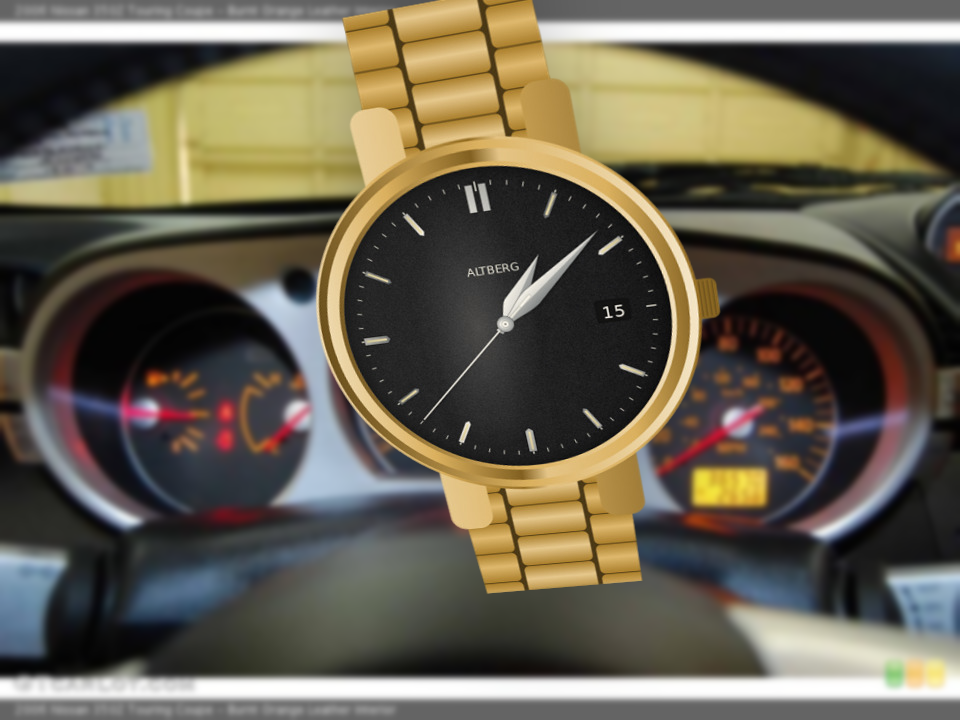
1:08:38
